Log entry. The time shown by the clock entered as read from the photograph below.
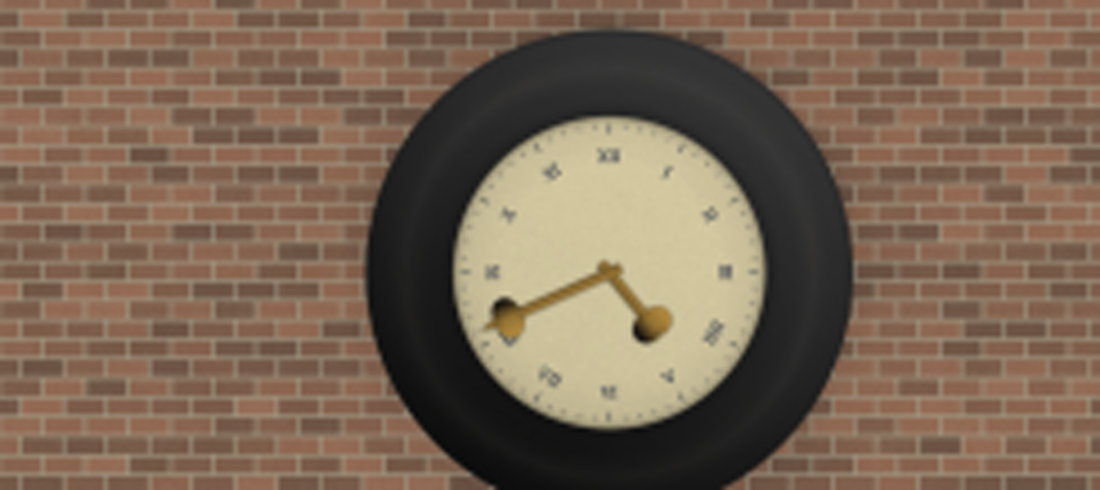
4:41
